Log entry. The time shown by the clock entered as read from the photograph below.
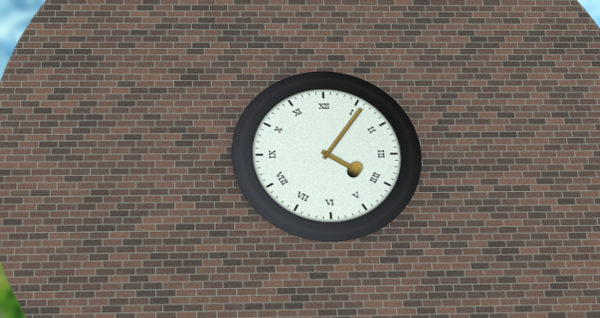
4:06
